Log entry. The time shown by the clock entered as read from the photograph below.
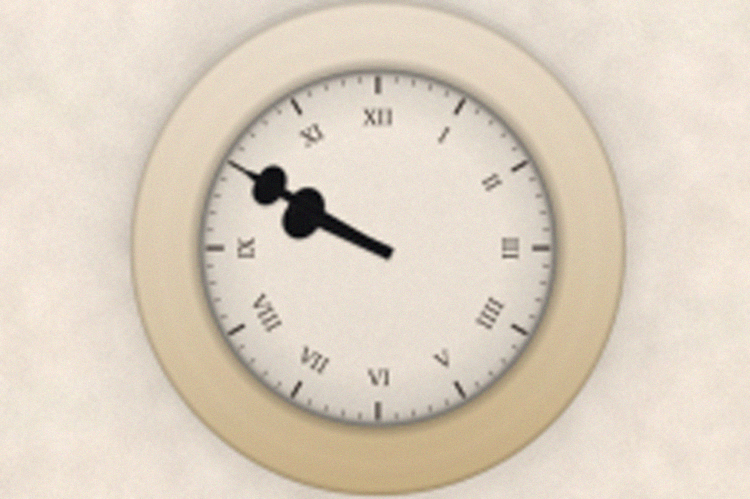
9:50
